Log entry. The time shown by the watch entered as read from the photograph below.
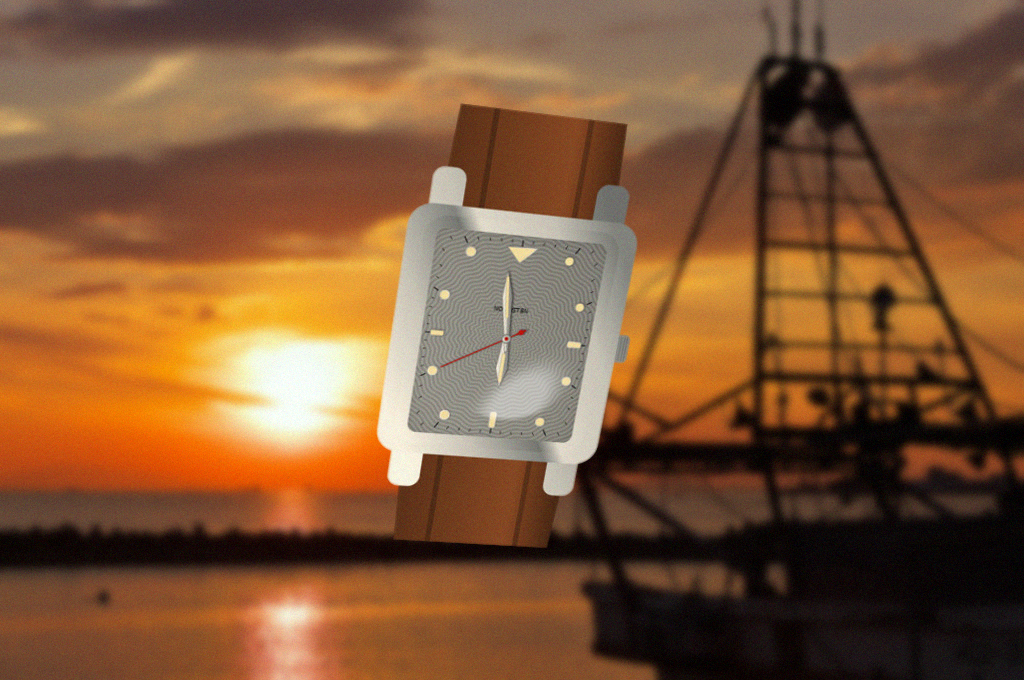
5:58:40
